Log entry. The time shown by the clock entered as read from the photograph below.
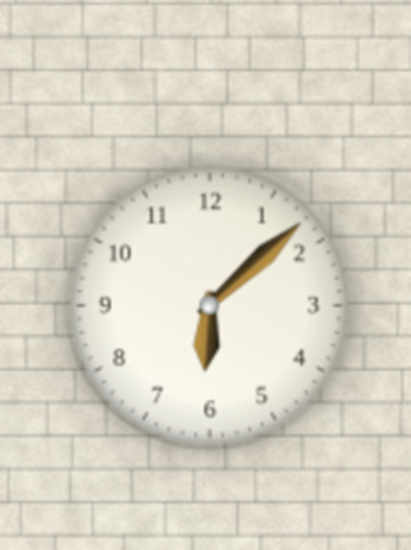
6:08
